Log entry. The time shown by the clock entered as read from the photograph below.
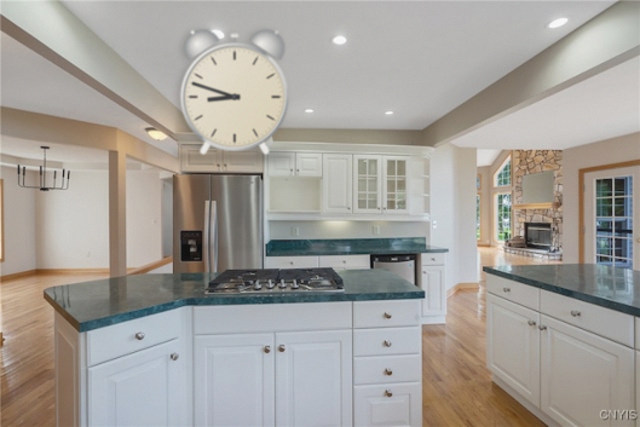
8:48
